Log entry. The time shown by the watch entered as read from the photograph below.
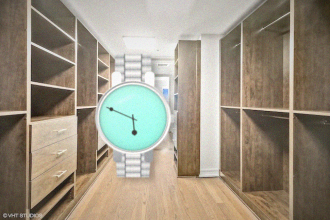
5:49
